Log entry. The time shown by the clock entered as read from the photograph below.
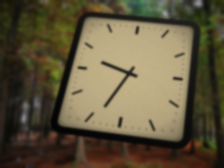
9:34
